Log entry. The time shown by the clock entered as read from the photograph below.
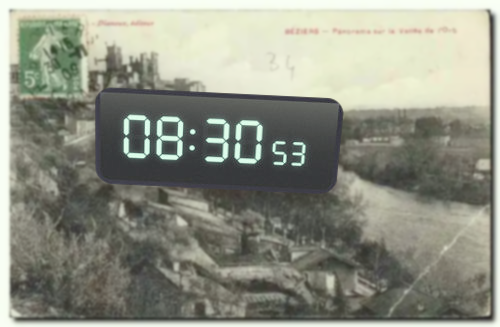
8:30:53
